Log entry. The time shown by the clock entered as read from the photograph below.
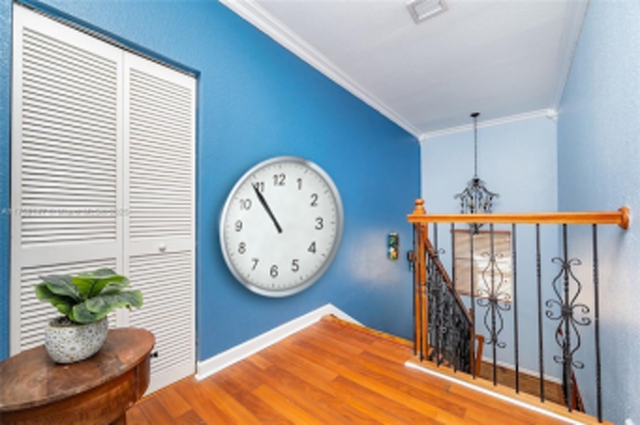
10:54
